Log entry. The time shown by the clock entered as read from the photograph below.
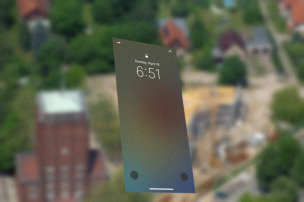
6:51
